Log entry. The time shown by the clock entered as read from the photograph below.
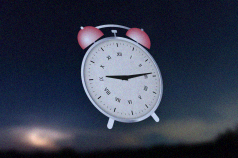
9:14
